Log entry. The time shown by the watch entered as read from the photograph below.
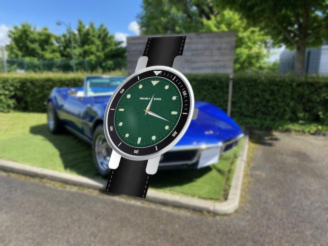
12:18
